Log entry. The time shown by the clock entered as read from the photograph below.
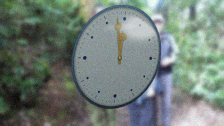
11:58
